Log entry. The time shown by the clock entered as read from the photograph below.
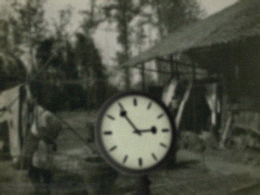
2:54
